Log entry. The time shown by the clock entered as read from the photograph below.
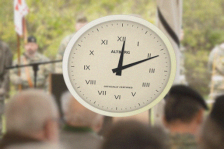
12:11
